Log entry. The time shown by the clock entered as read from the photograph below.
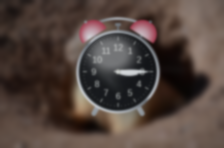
3:15
